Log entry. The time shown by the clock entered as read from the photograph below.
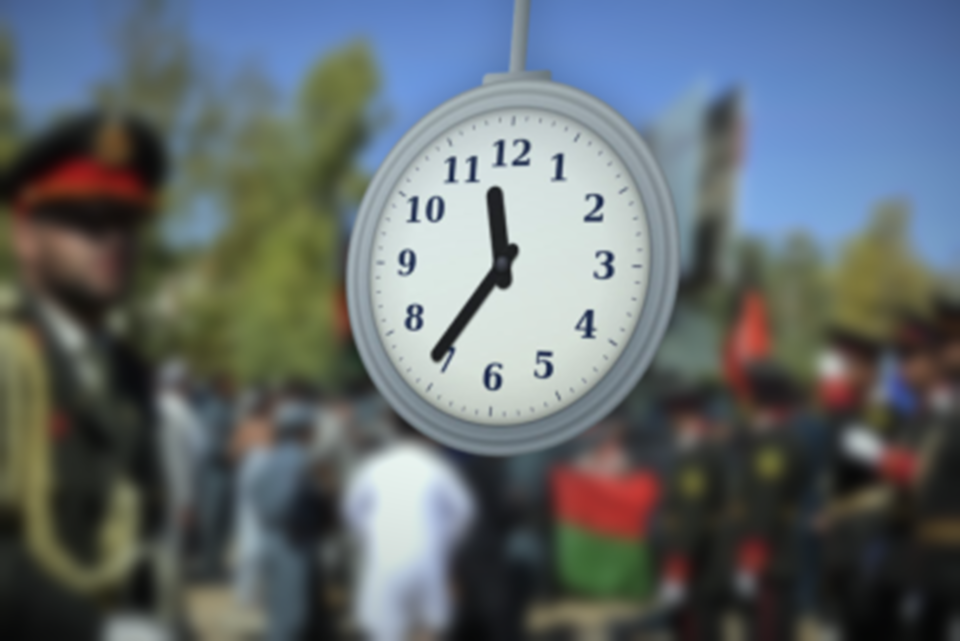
11:36
